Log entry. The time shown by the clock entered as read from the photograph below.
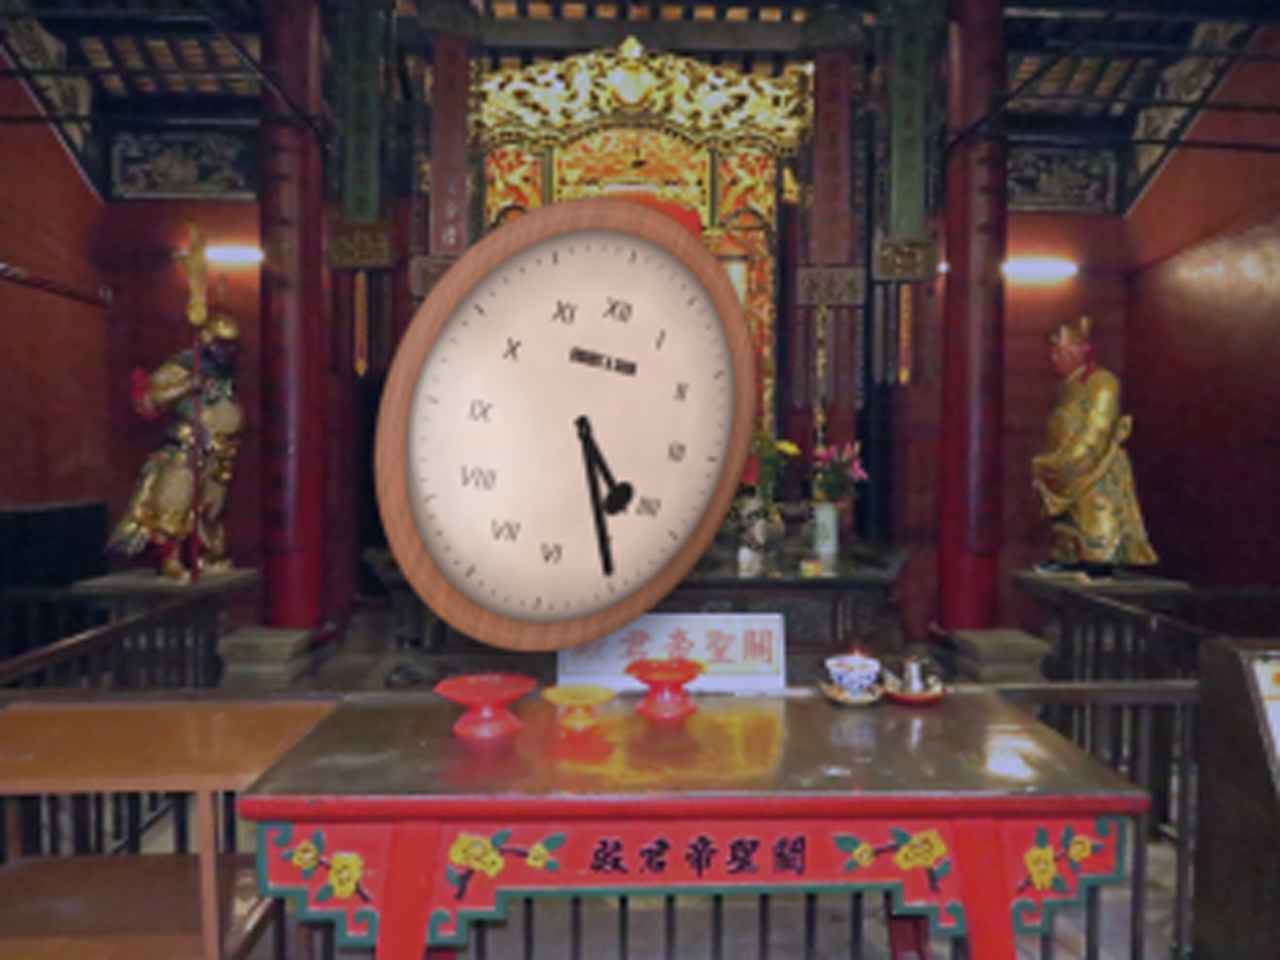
4:25
